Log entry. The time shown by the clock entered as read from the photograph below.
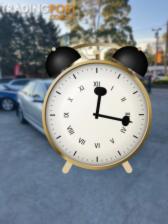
12:17
